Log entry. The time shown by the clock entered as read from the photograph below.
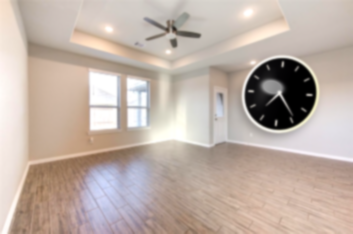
7:24
